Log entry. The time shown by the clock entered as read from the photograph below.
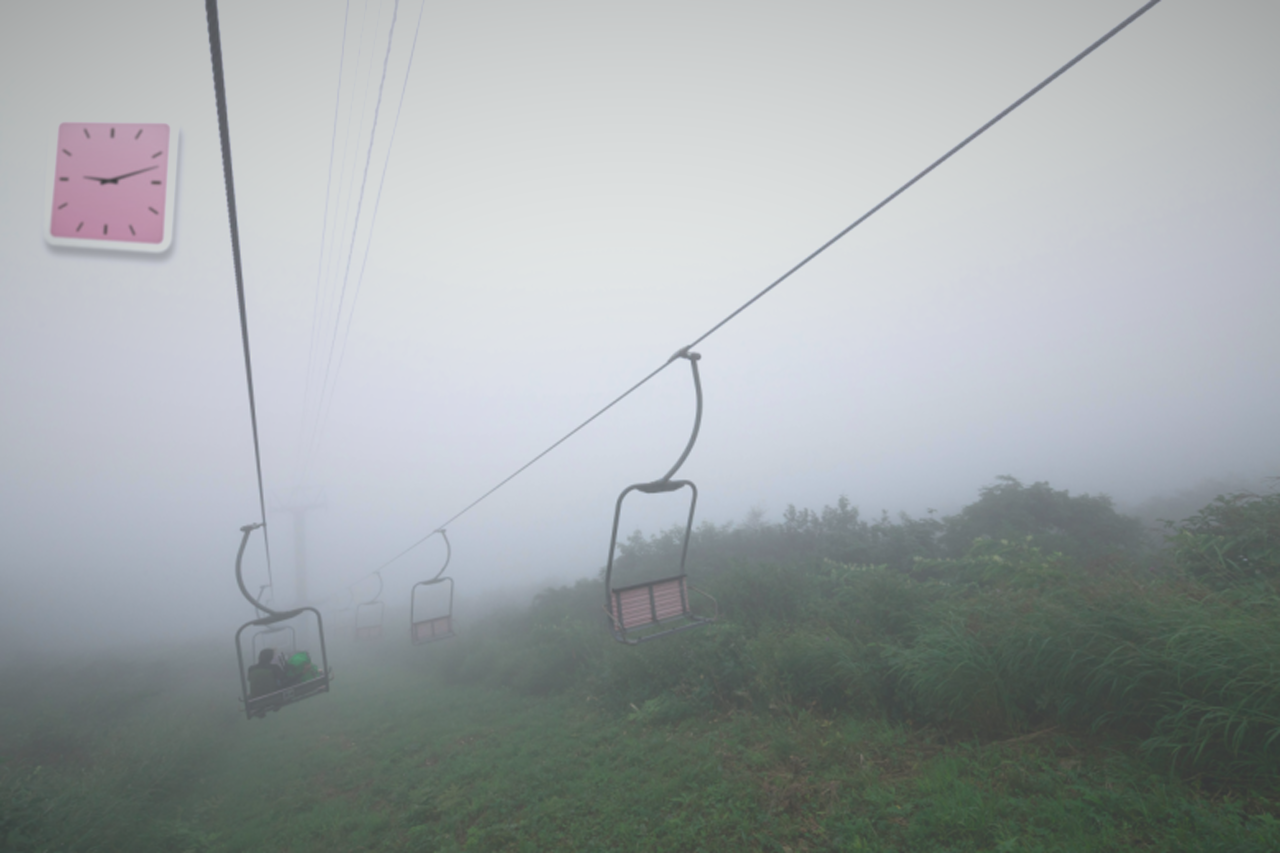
9:12
